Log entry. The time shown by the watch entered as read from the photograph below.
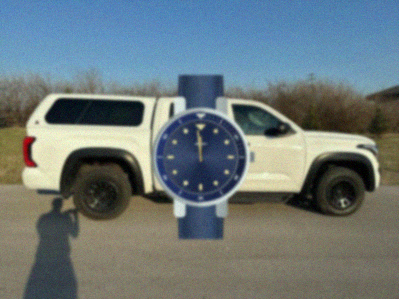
11:59
